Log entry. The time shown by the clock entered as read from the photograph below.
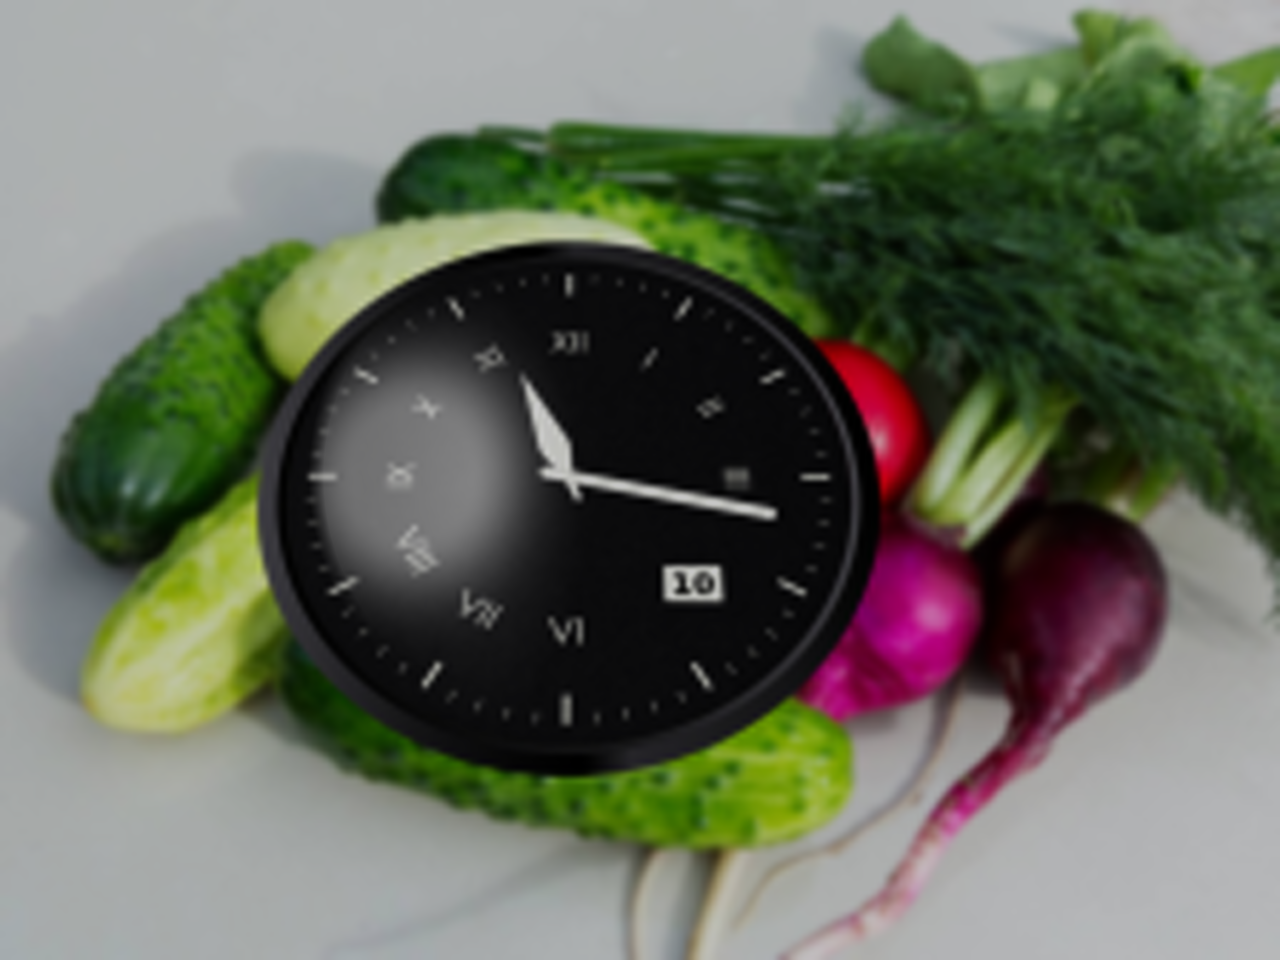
11:17
